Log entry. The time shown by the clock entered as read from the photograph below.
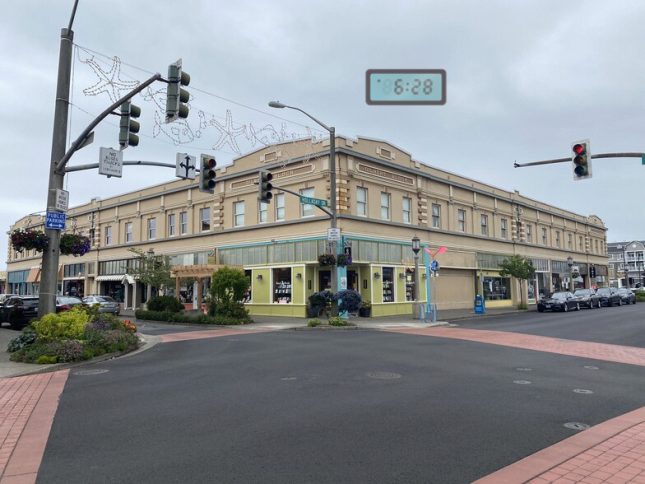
6:28
